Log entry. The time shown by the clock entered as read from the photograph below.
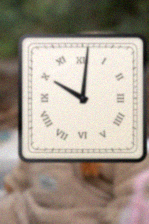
10:01
